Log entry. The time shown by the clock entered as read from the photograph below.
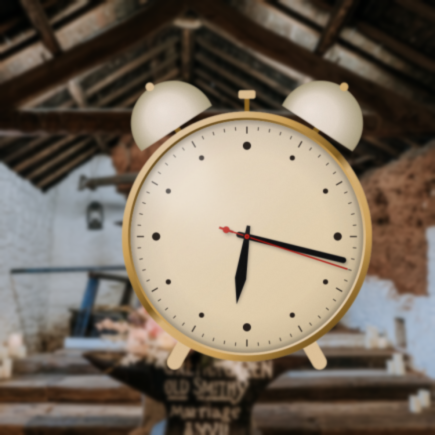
6:17:18
